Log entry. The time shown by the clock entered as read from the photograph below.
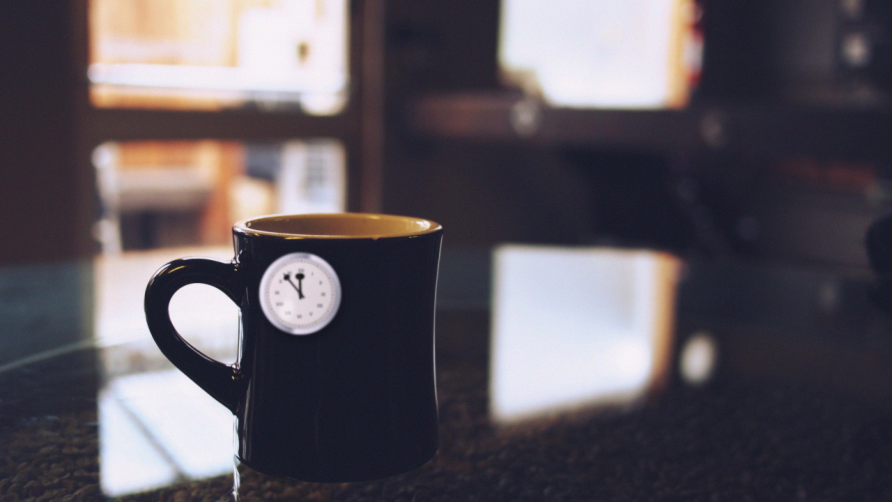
11:53
